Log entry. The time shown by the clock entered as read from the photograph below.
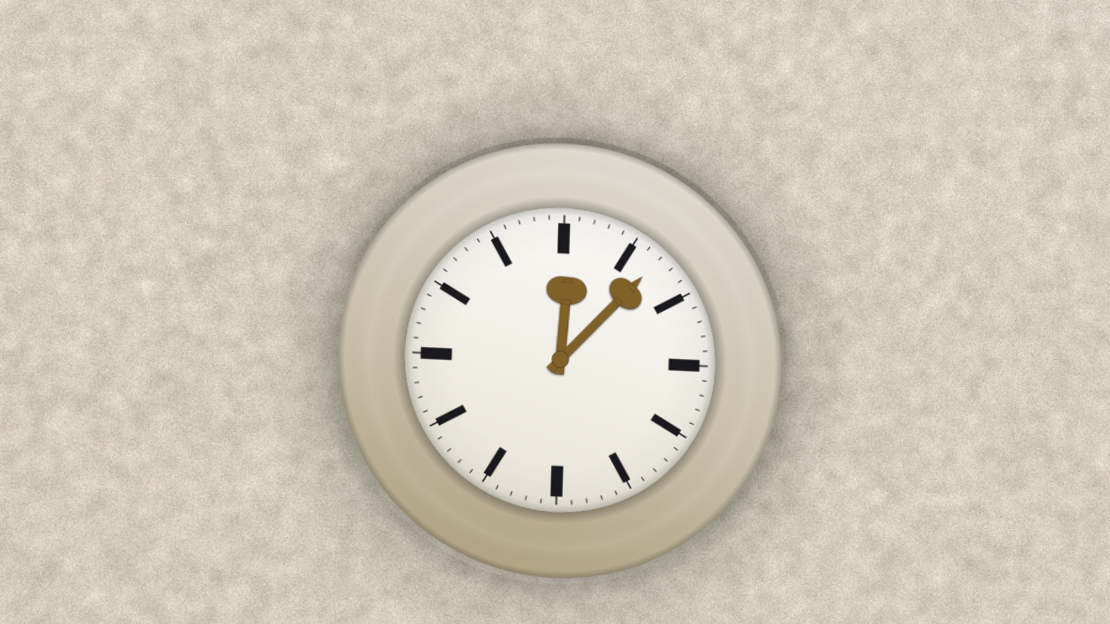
12:07
